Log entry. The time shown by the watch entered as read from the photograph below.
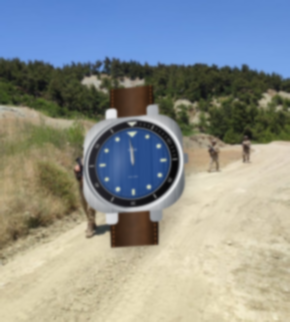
11:59
